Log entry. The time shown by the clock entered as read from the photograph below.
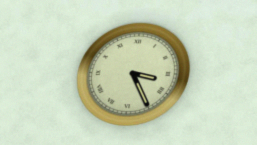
3:25
